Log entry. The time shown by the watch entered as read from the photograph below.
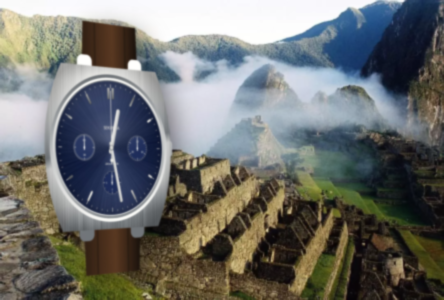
12:28
